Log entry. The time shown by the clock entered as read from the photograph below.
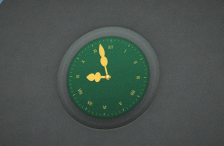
8:57
